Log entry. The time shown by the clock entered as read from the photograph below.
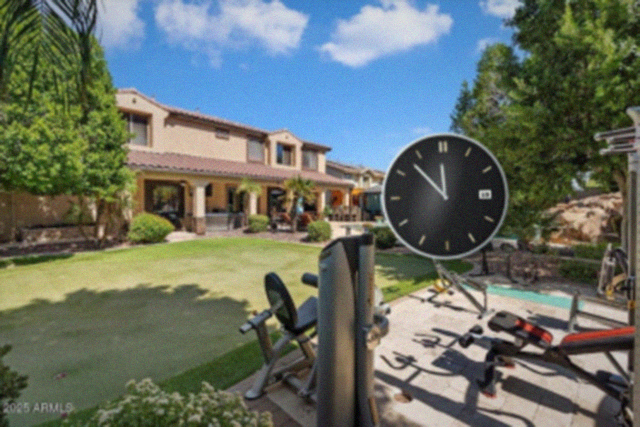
11:53
